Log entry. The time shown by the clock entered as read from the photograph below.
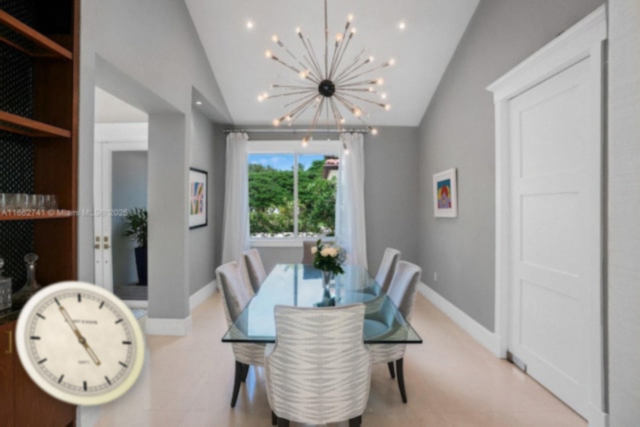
4:55
